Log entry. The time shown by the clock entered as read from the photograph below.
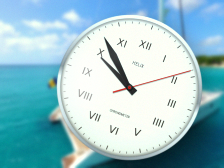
9:52:09
